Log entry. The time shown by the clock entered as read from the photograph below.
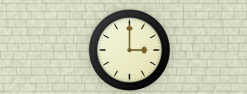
3:00
